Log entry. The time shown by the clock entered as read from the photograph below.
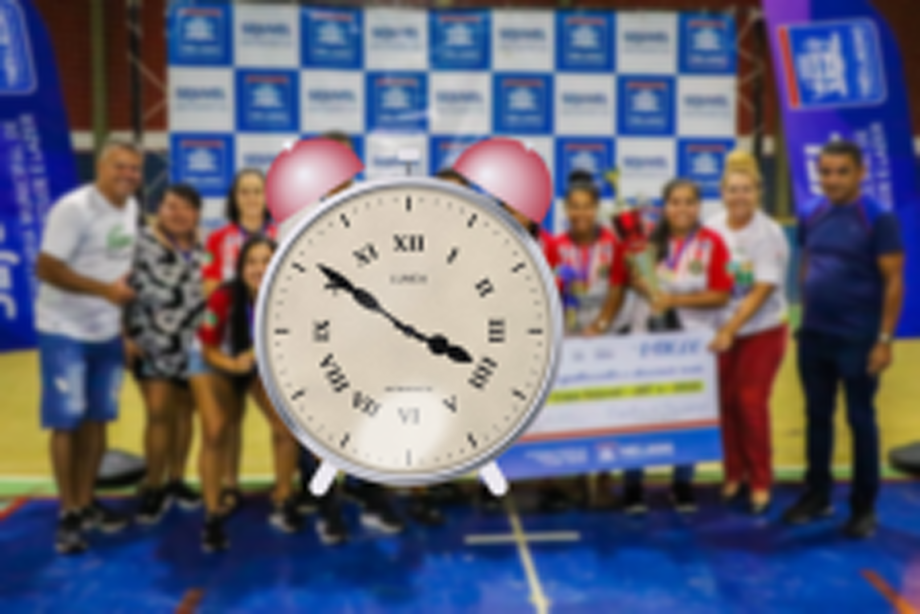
3:51
